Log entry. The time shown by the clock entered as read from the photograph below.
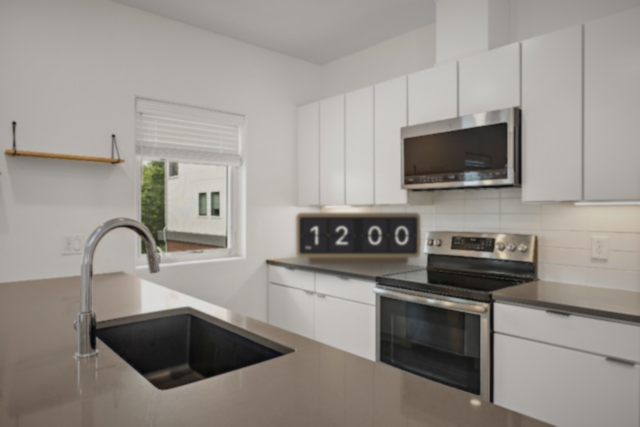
12:00
